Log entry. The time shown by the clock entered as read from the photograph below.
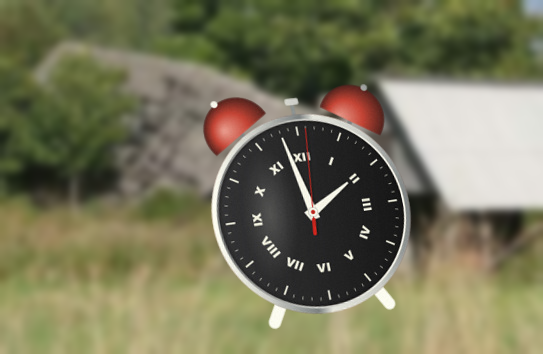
1:58:01
